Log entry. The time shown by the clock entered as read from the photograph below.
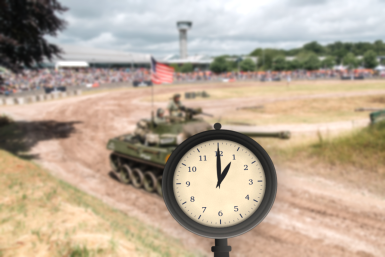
1:00
